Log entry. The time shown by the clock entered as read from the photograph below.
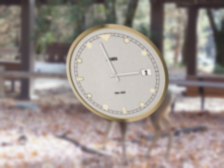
2:58
